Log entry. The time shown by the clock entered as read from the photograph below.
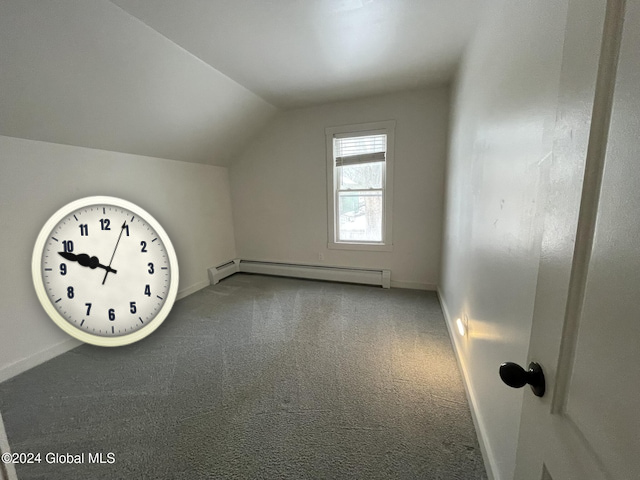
9:48:04
